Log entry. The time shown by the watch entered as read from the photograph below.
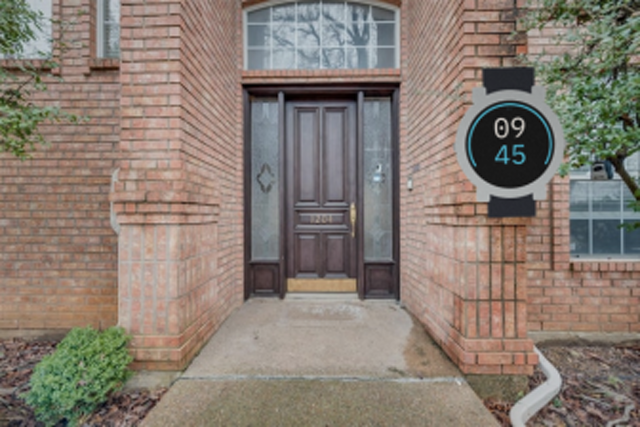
9:45
